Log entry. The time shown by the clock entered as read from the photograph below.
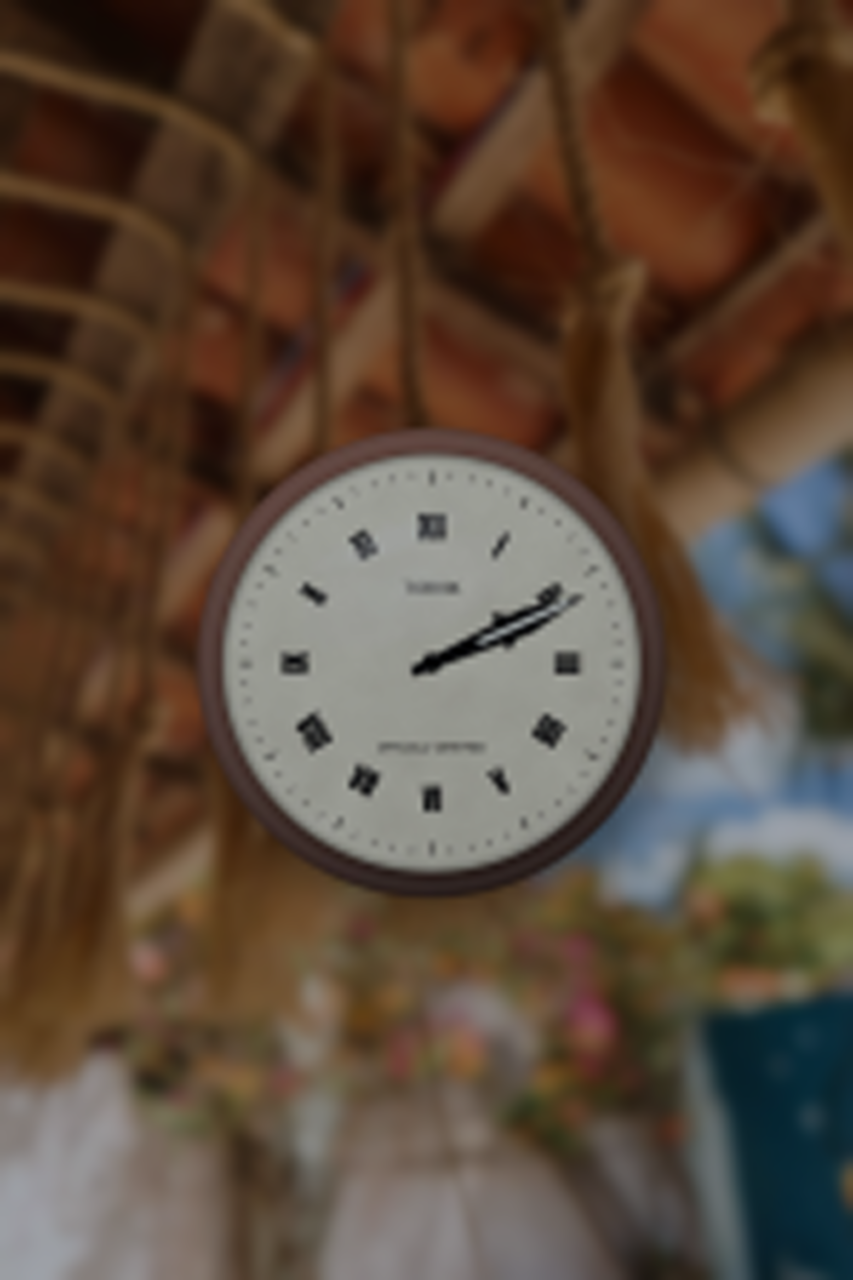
2:11
